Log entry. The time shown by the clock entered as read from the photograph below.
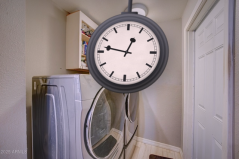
12:47
